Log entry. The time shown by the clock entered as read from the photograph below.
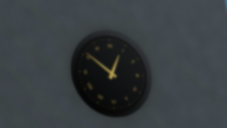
12:51
